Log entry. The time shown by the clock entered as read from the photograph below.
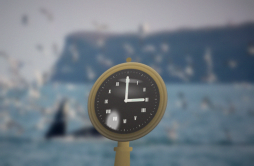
3:00
